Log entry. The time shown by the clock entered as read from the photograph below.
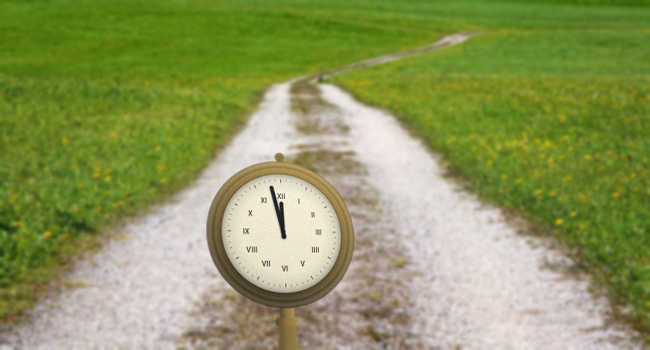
11:58
